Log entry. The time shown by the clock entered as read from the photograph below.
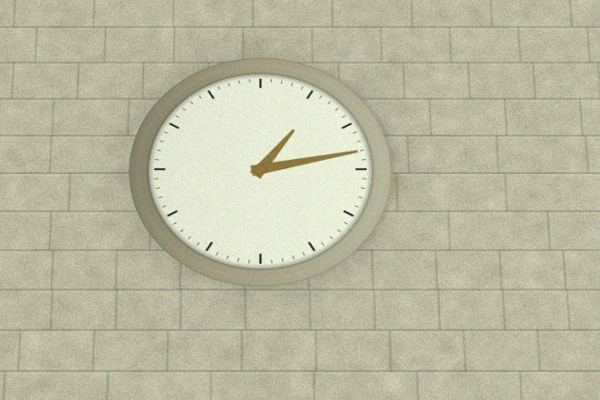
1:13
